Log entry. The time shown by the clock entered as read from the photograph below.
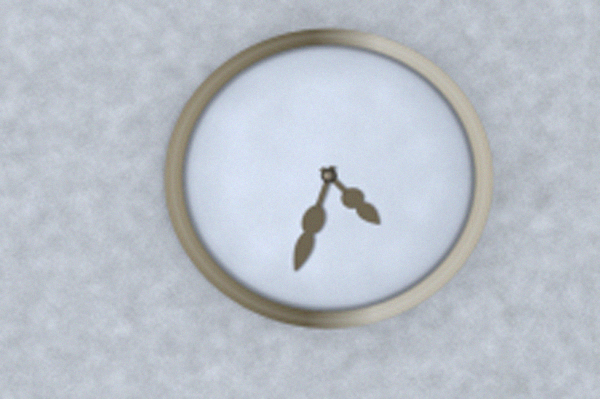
4:33
